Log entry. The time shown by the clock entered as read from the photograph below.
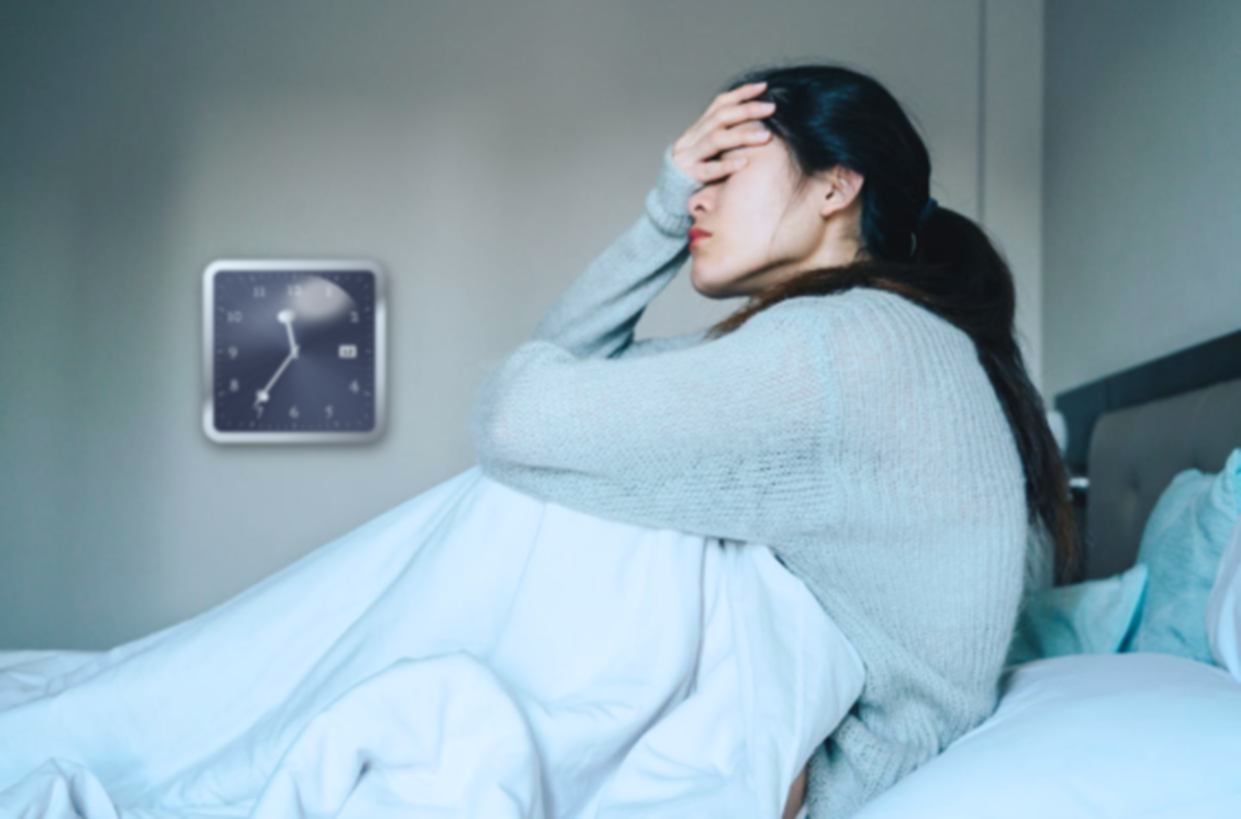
11:36
